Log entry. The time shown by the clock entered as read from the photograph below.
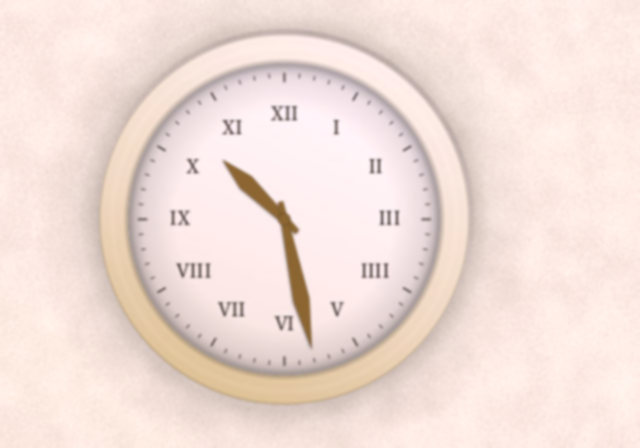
10:28
